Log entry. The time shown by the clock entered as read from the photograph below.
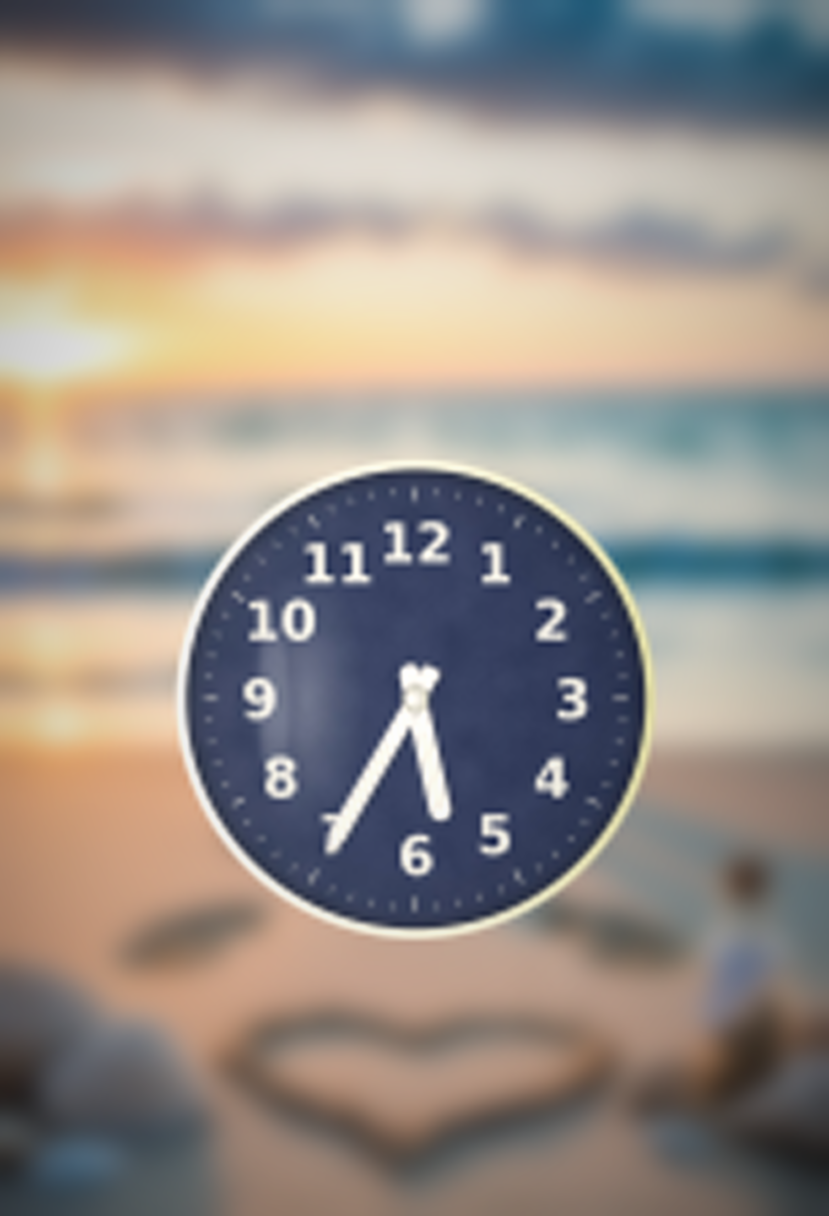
5:35
